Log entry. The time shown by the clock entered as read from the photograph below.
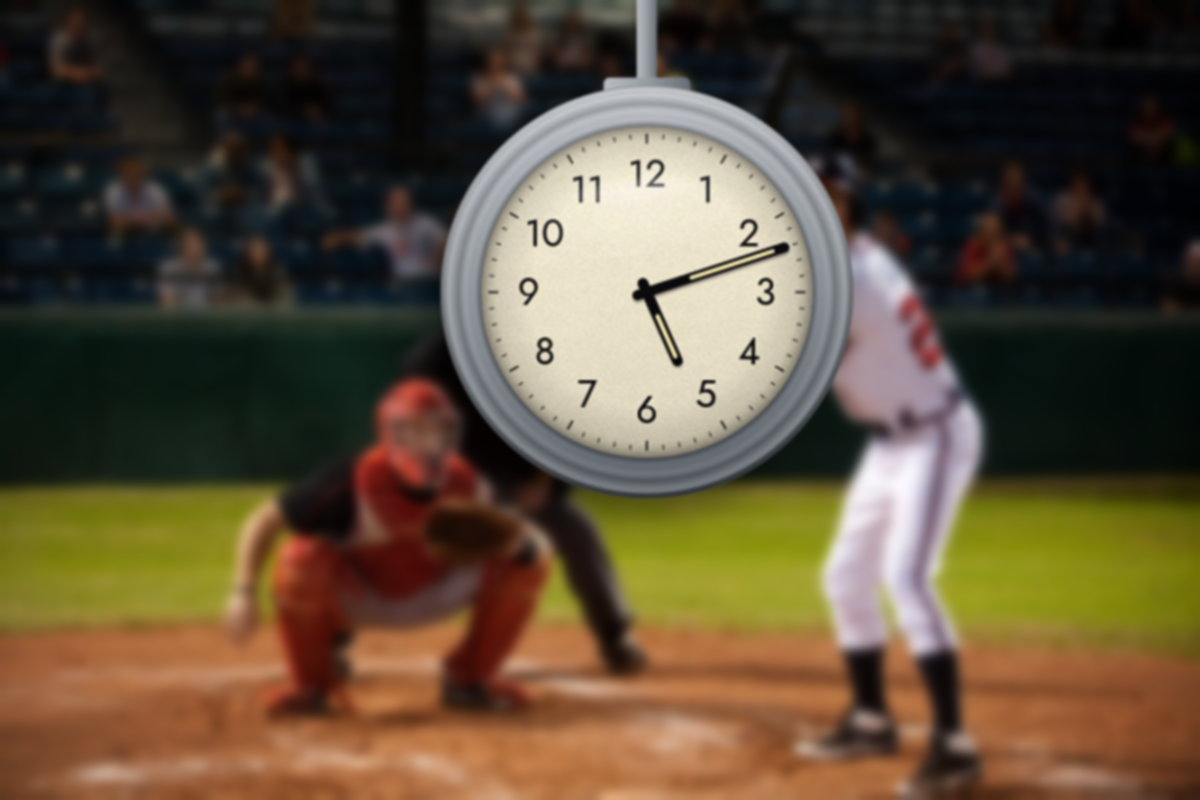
5:12
